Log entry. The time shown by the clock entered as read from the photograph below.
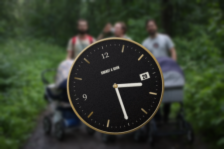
3:30
